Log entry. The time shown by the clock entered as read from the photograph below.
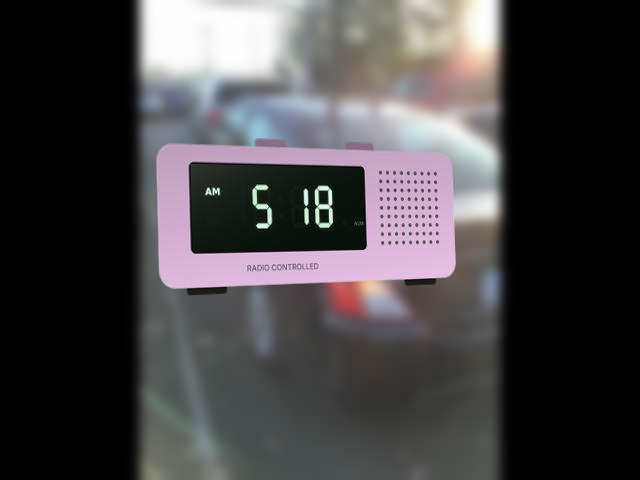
5:18
